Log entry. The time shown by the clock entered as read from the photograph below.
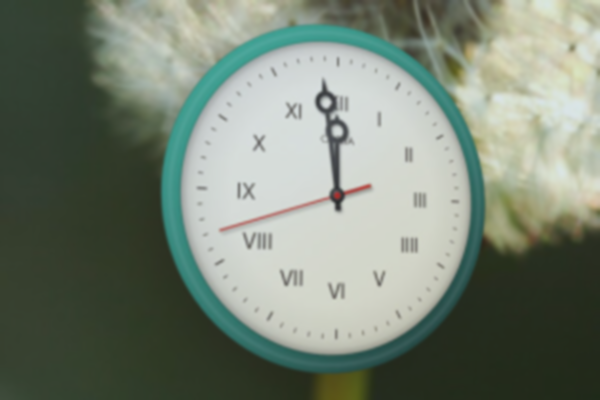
11:58:42
